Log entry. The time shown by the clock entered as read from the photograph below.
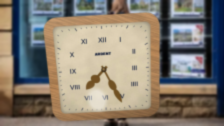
7:26
